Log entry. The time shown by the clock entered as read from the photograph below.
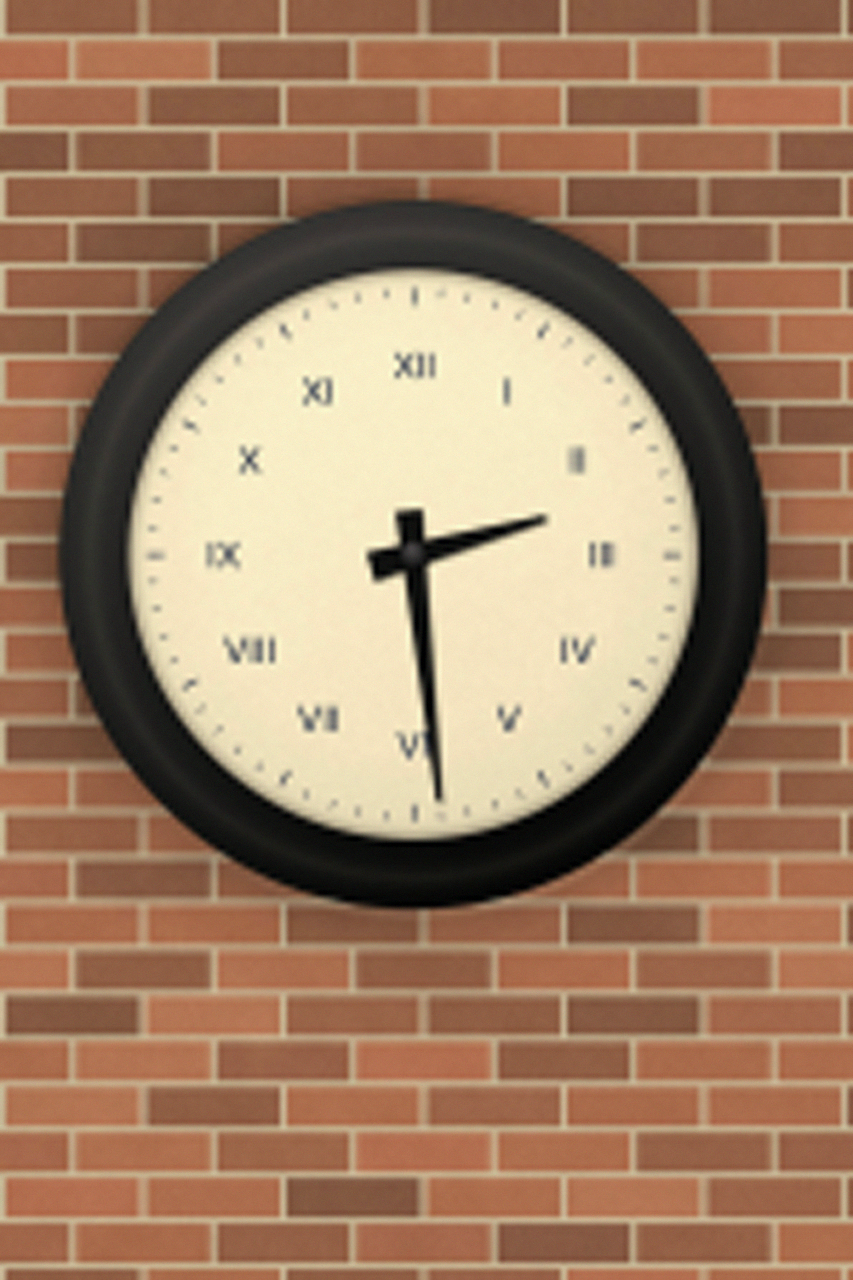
2:29
